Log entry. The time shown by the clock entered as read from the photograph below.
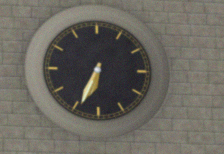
6:34
